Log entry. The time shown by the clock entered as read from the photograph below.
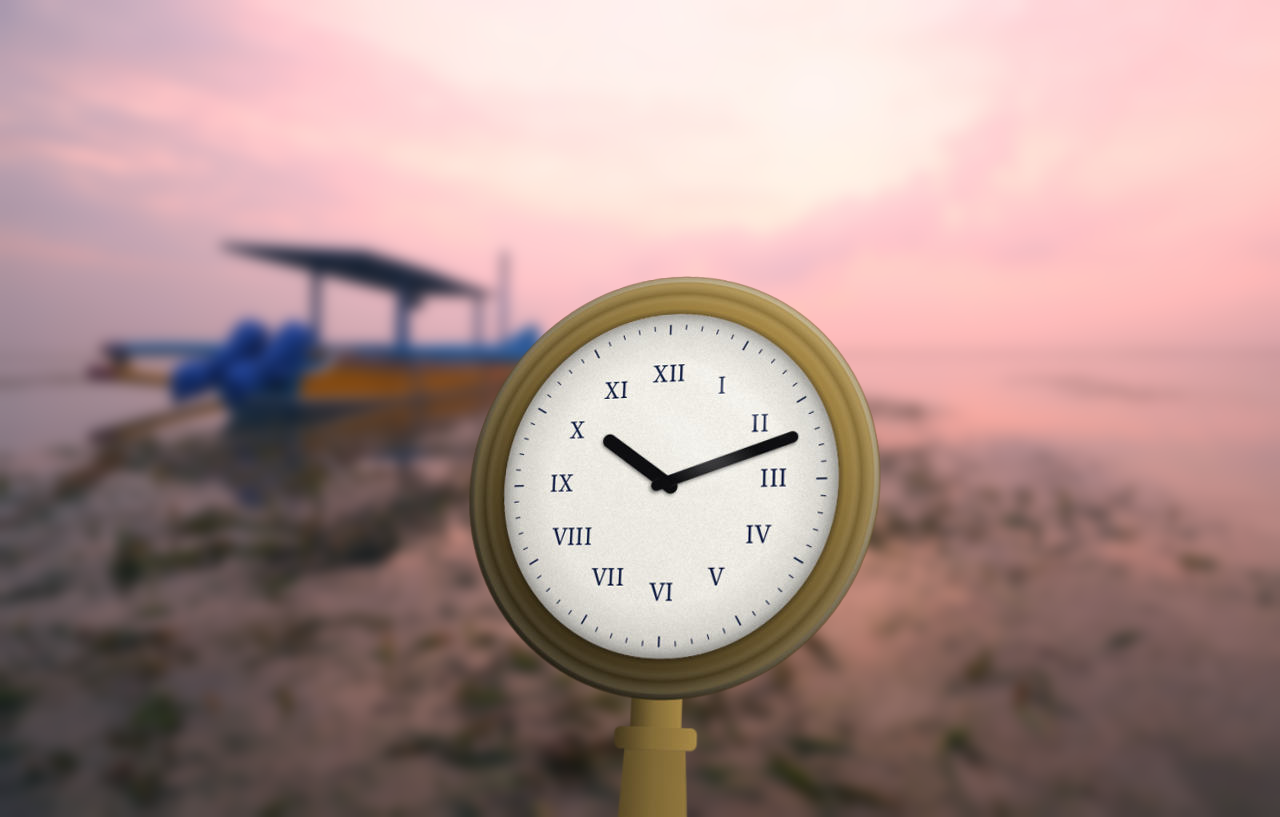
10:12
